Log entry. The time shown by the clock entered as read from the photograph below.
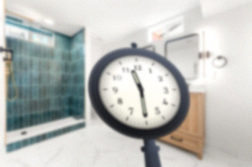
11:30
